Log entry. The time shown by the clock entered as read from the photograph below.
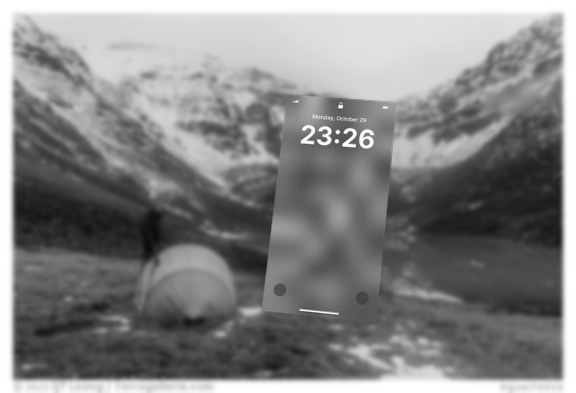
23:26
